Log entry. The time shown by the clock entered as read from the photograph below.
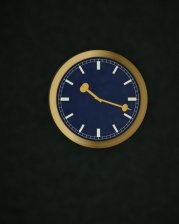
10:18
